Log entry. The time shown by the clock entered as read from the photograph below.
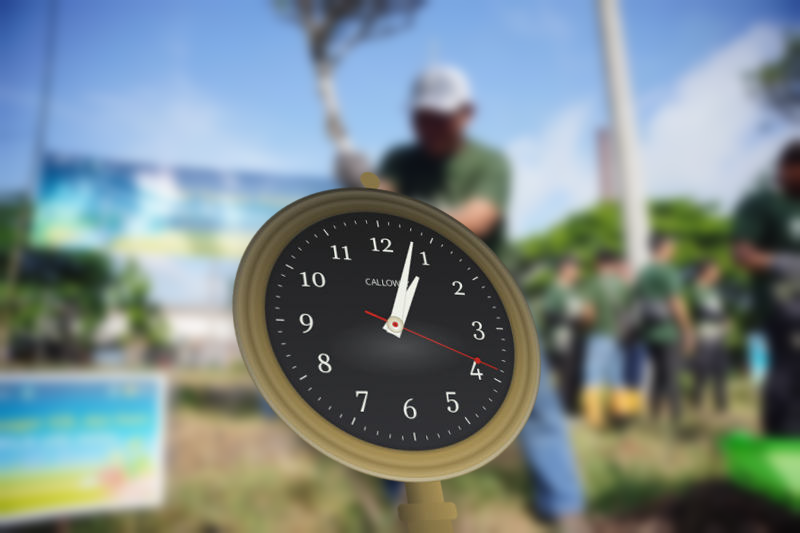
1:03:19
